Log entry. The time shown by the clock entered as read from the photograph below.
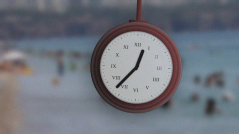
12:37
